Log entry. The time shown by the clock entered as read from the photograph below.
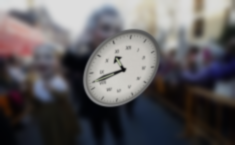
10:42
